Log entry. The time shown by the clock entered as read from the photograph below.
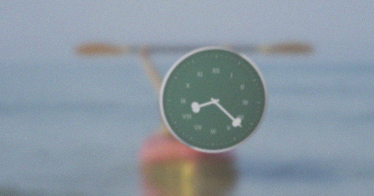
8:22
